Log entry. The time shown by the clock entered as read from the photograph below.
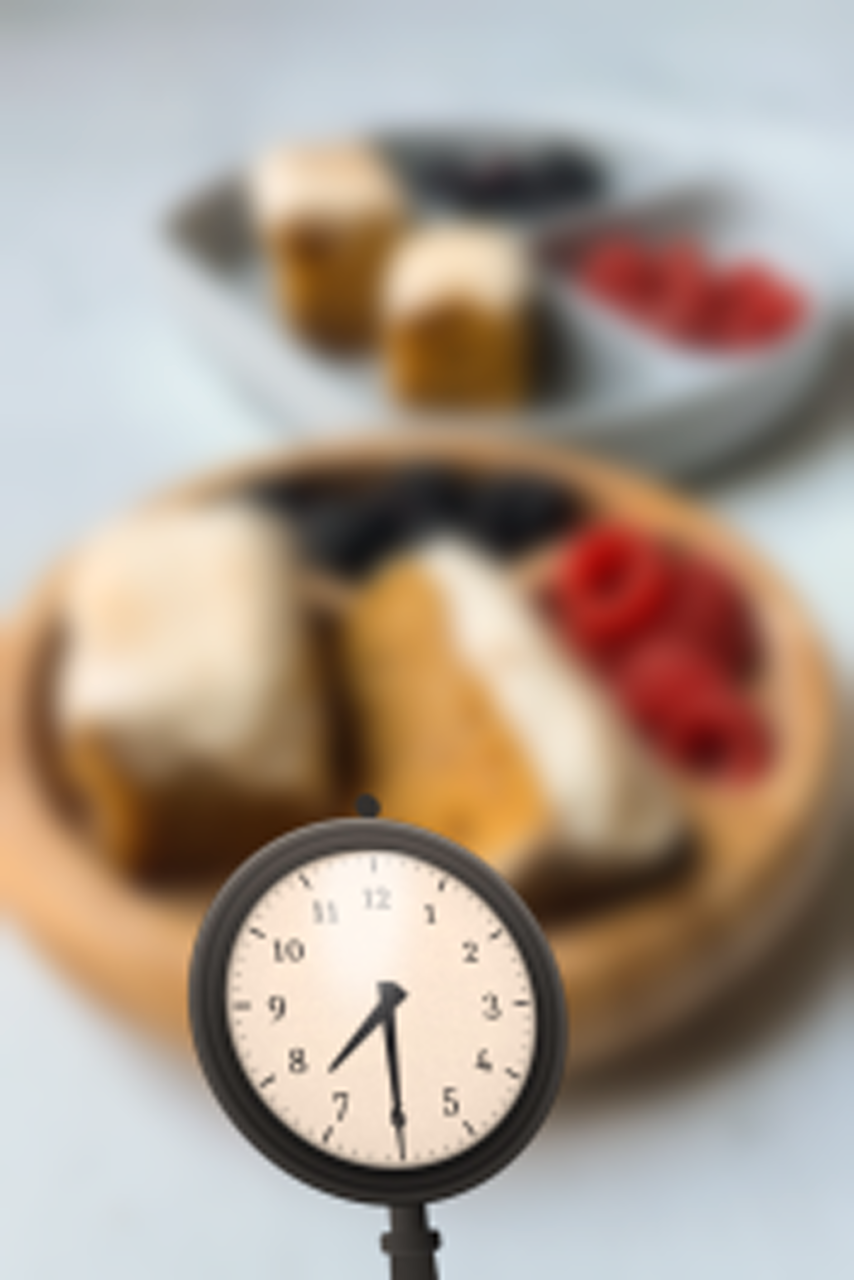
7:30
